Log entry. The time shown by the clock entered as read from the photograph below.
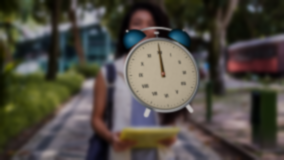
12:00
